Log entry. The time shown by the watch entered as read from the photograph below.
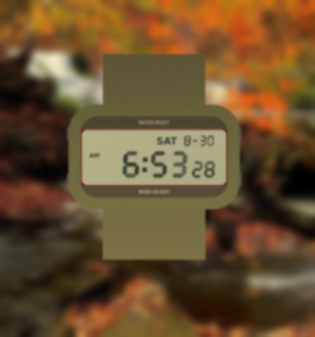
6:53:28
